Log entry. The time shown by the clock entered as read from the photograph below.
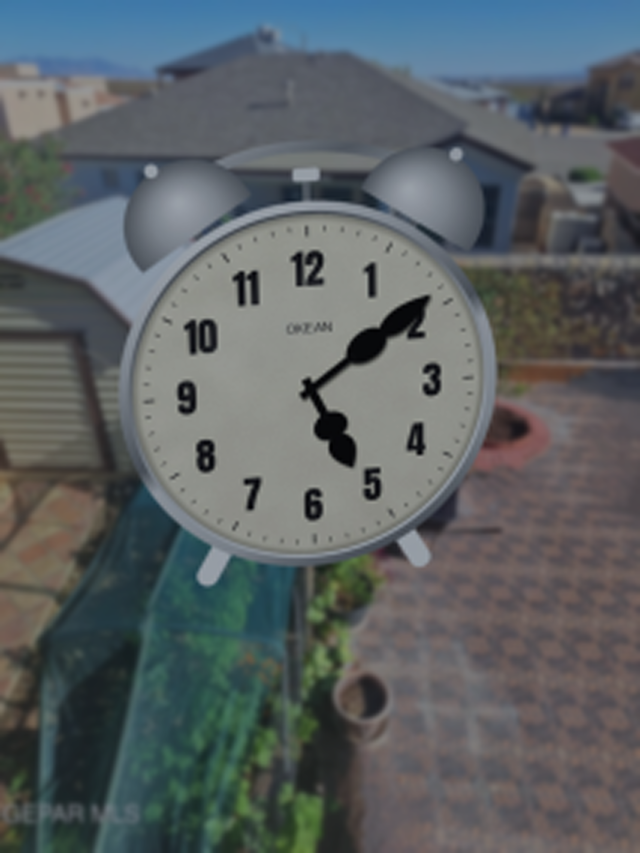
5:09
